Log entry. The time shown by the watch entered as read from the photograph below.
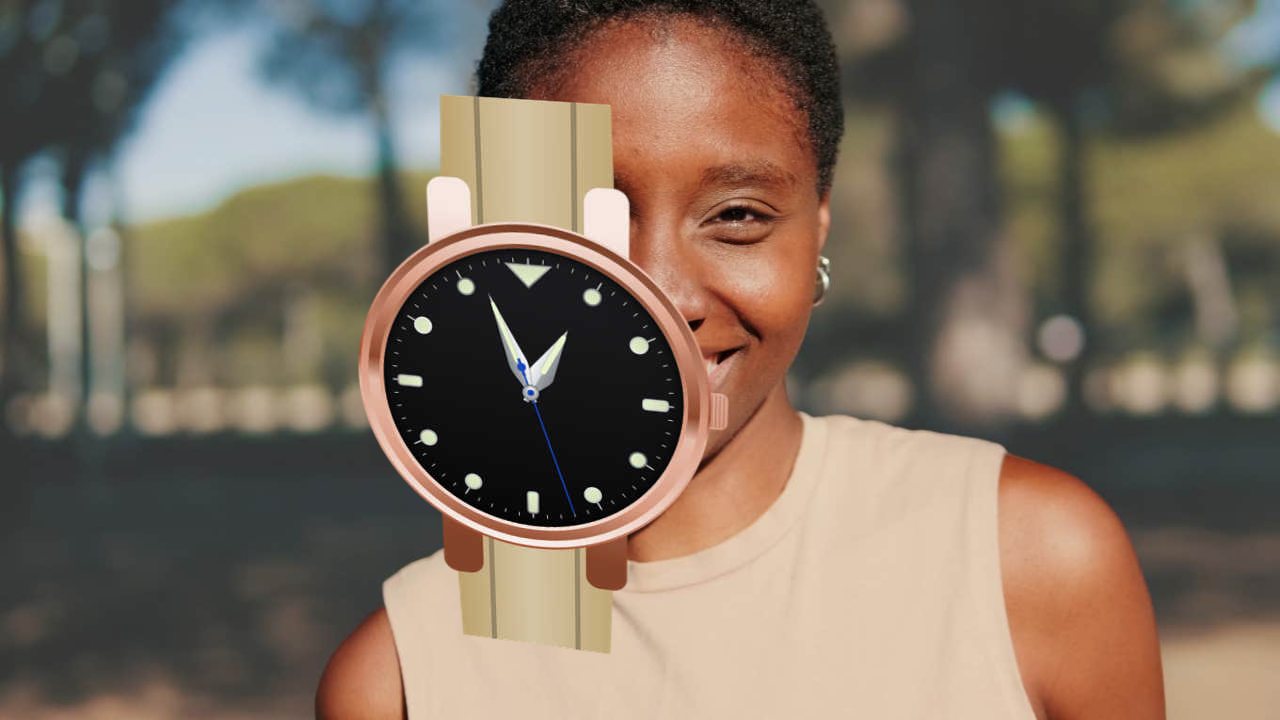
12:56:27
